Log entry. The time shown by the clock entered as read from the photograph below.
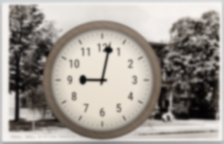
9:02
